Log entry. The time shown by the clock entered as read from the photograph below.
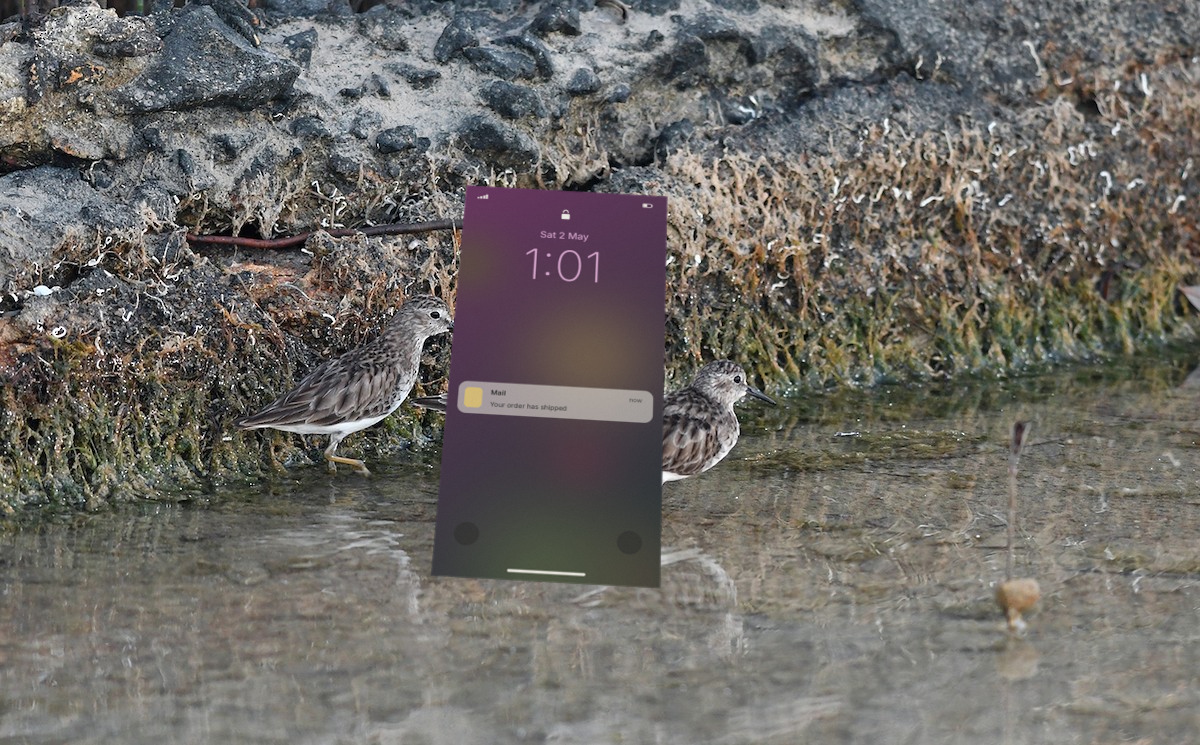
1:01
